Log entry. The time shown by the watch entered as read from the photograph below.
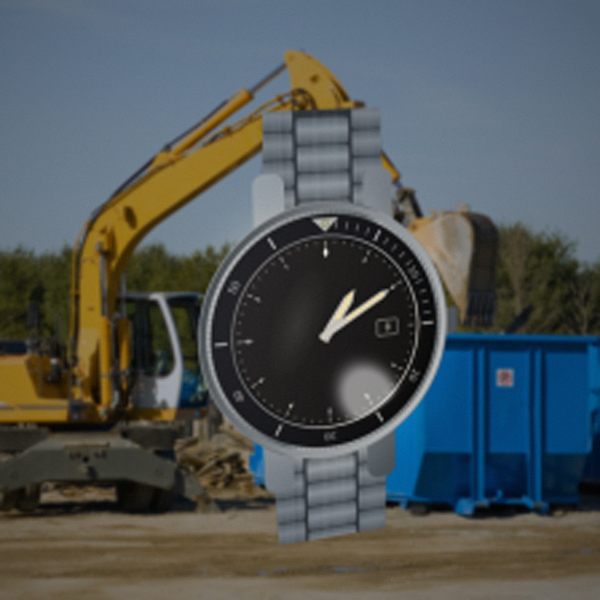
1:10
